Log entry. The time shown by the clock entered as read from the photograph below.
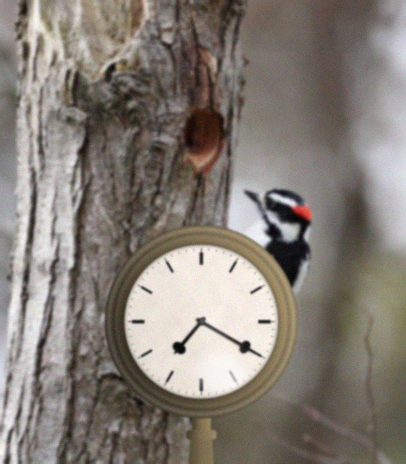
7:20
